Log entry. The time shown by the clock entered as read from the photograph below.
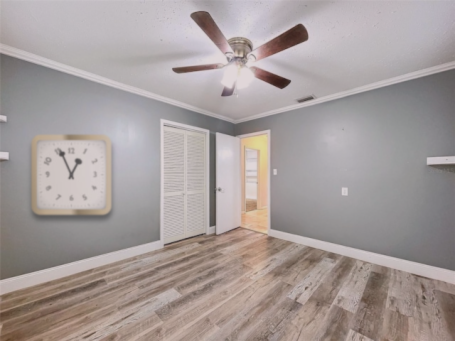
12:56
